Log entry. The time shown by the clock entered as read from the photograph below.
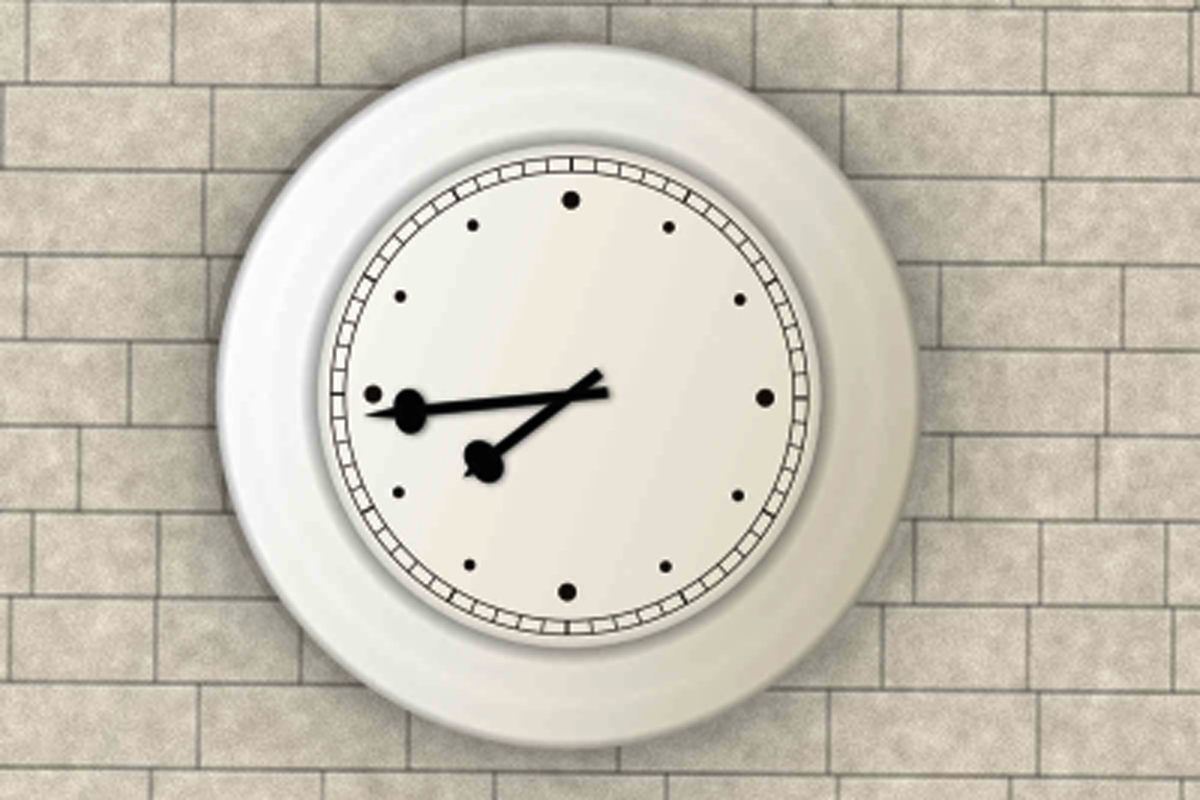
7:44
